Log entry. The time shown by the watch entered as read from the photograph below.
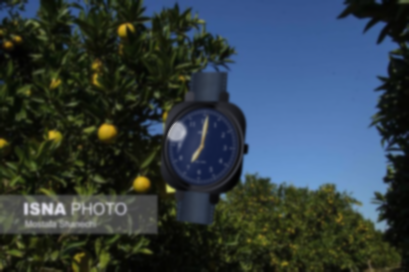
7:01
